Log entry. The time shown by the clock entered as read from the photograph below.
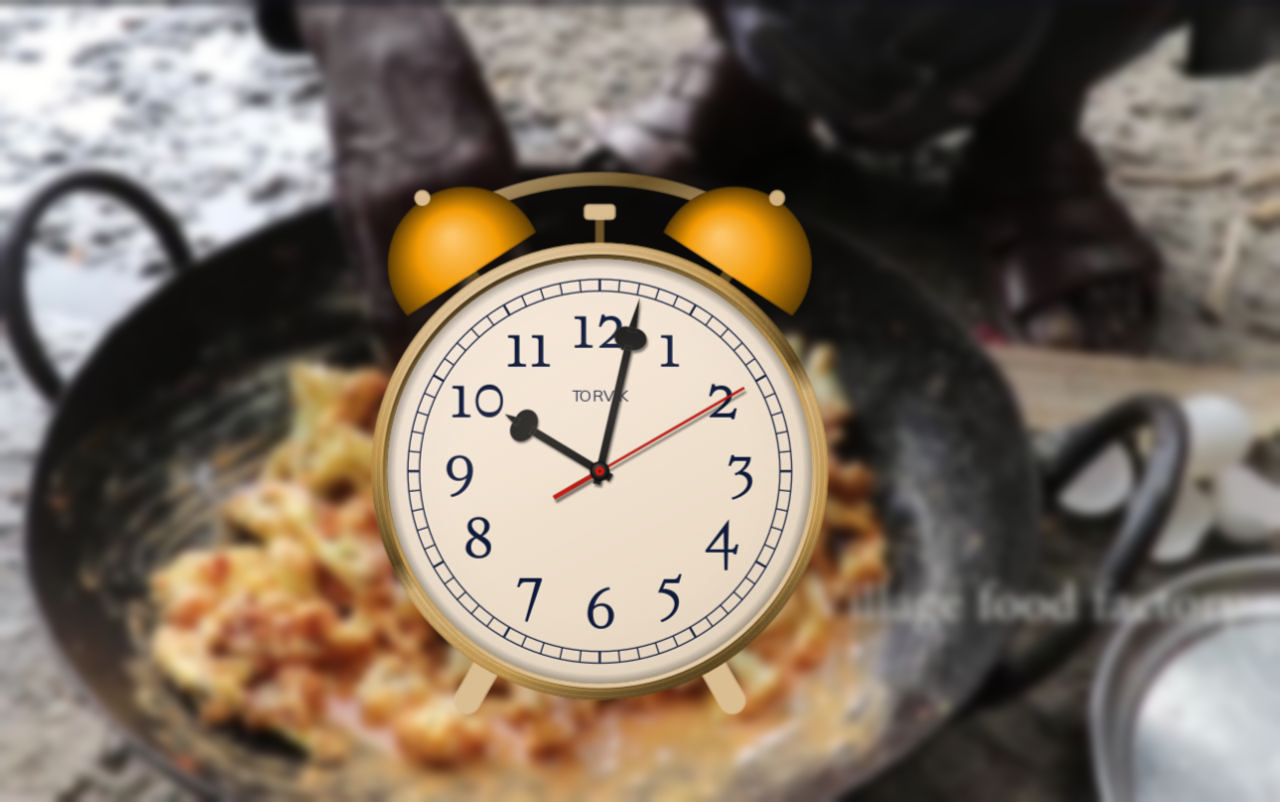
10:02:10
